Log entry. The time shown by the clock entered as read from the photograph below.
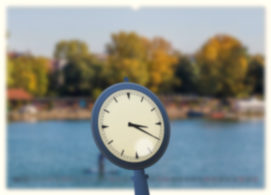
3:20
